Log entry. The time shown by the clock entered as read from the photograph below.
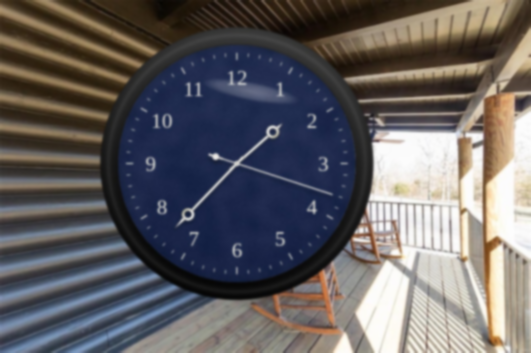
1:37:18
